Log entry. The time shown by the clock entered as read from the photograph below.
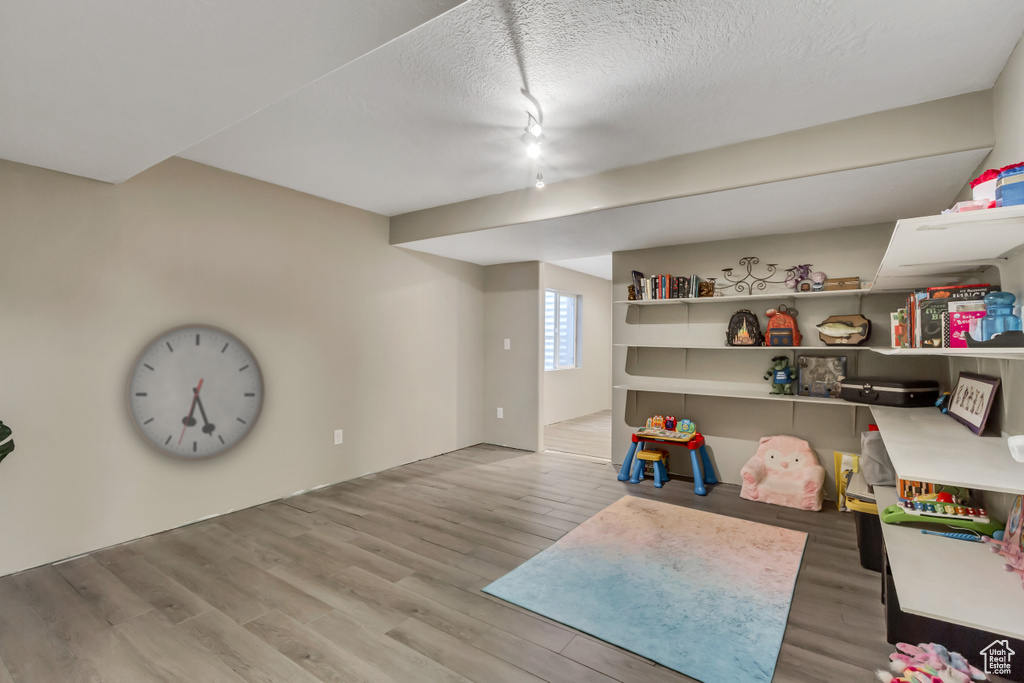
6:26:33
